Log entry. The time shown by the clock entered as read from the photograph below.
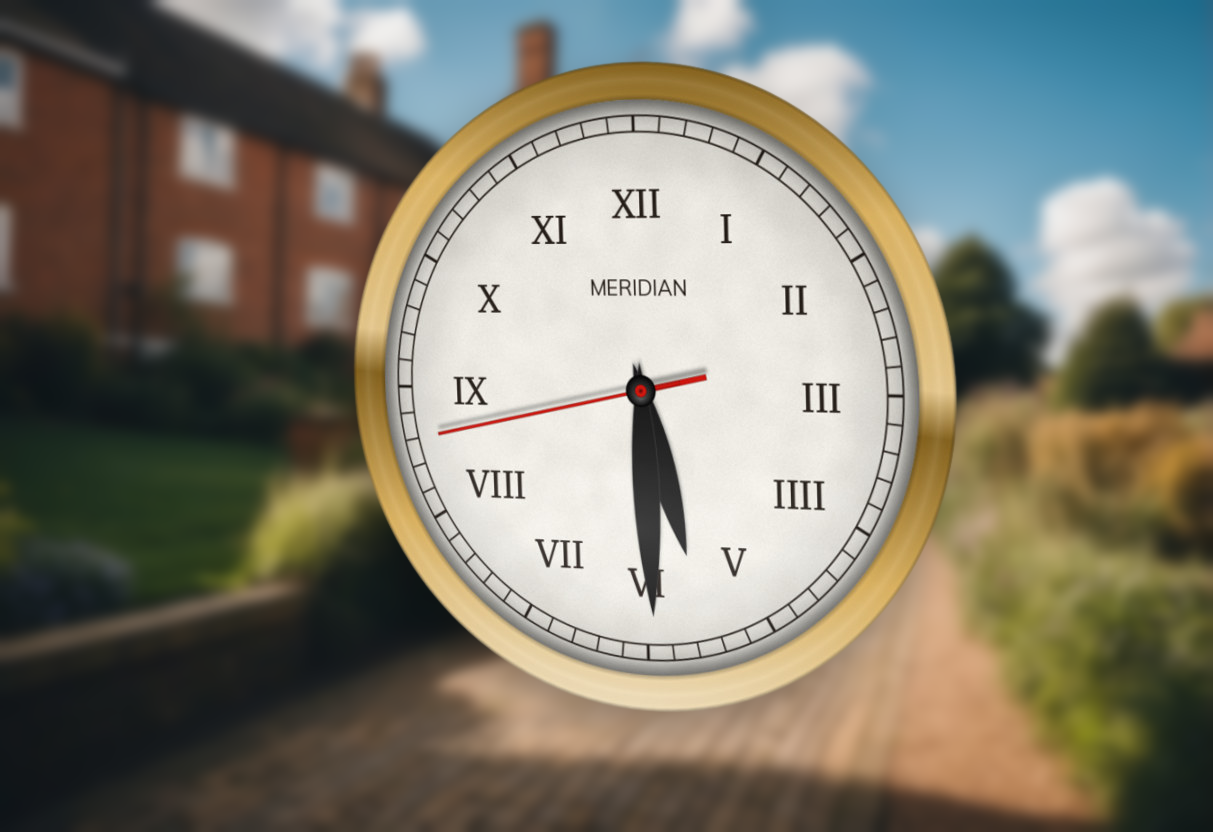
5:29:43
